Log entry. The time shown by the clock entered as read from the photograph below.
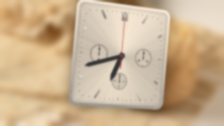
6:42
